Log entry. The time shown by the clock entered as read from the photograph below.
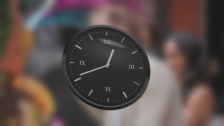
12:41
